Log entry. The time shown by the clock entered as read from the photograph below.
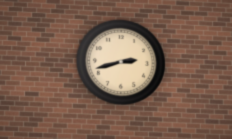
2:42
